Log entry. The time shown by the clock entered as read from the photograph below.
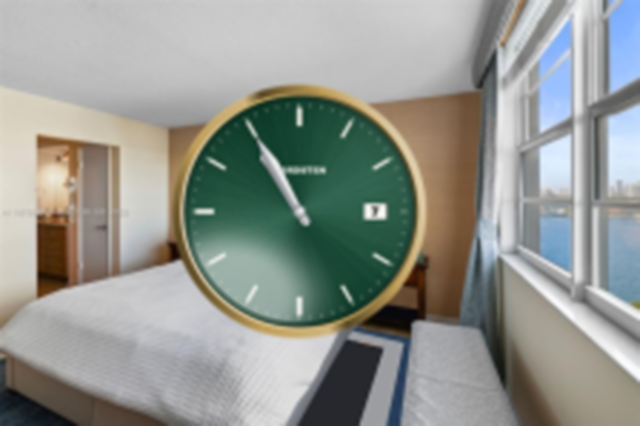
10:55
